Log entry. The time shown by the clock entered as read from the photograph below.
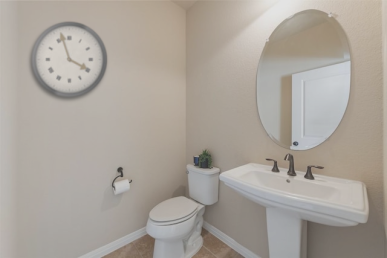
3:57
